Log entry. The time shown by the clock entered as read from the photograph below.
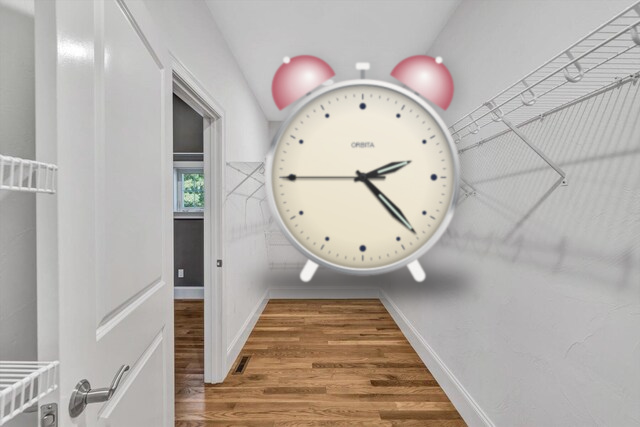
2:22:45
